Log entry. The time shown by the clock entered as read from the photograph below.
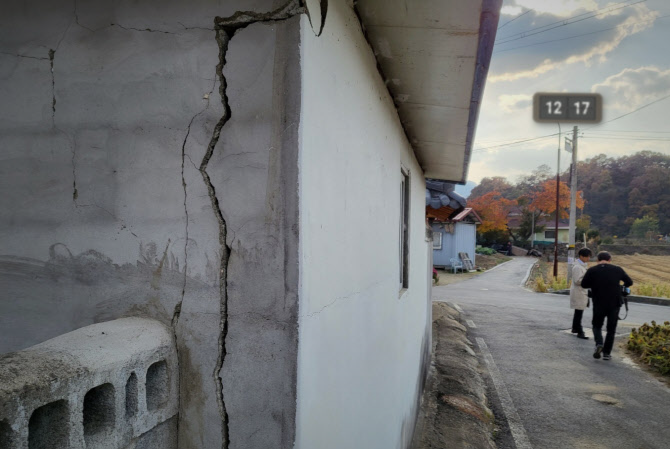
12:17
